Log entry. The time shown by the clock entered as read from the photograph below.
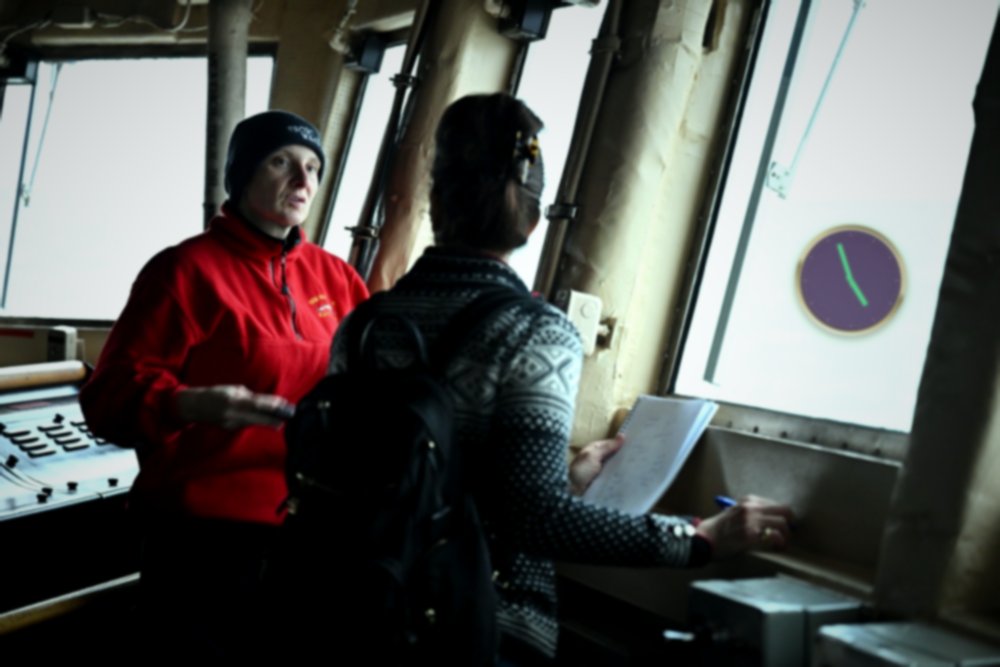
4:57
